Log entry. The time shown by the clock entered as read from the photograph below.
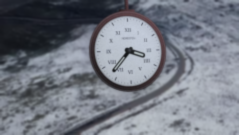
3:37
